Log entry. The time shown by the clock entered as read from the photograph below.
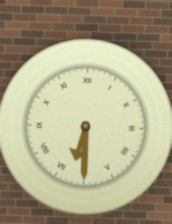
6:30
